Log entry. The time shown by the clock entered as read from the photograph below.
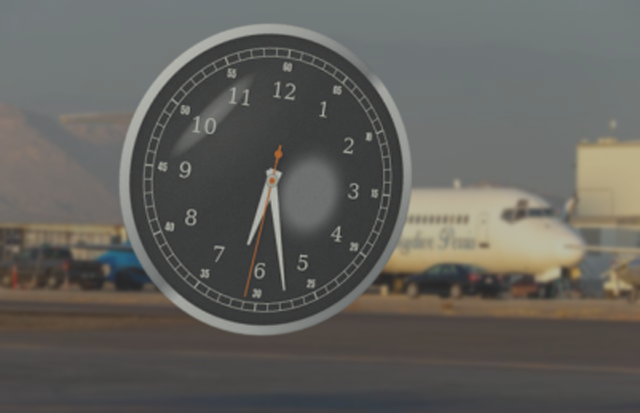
6:27:31
